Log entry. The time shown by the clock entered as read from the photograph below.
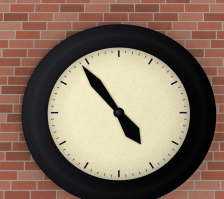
4:54
